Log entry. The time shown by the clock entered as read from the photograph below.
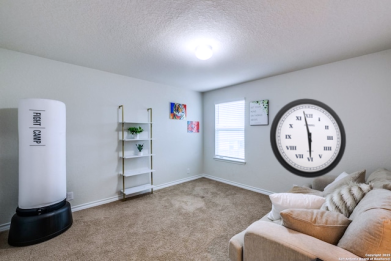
5:58
